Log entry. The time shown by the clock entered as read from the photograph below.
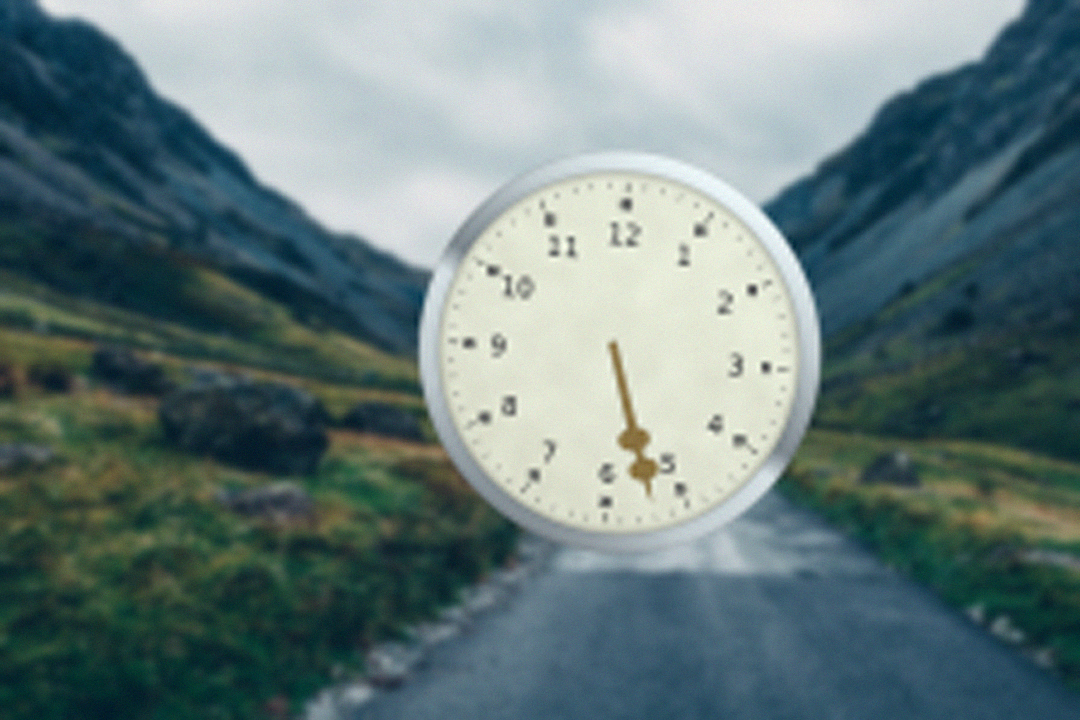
5:27
